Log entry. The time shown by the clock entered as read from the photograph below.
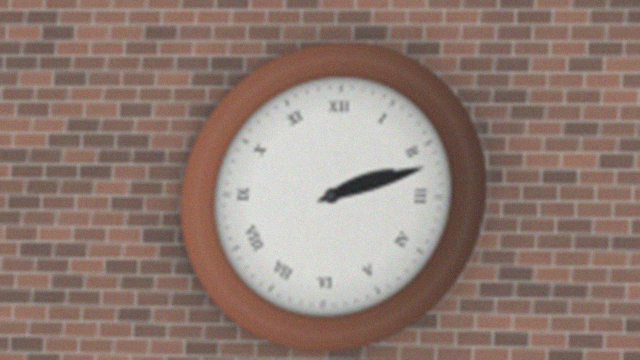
2:12
